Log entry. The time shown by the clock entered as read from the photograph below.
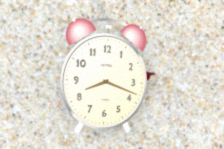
8:18
